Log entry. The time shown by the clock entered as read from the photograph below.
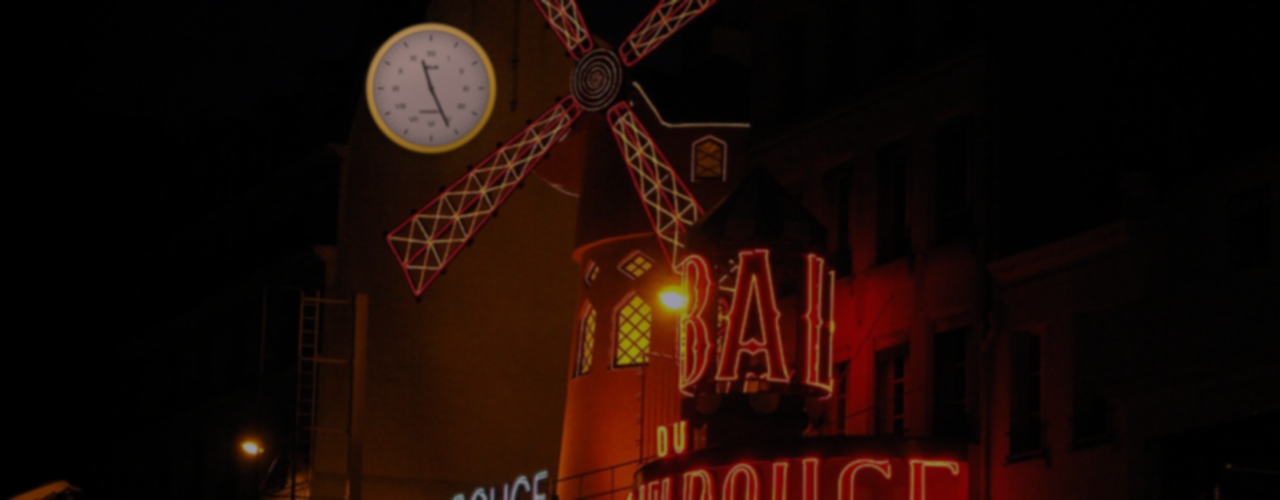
11:26
